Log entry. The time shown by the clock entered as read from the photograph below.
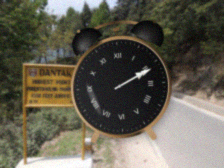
2:11
